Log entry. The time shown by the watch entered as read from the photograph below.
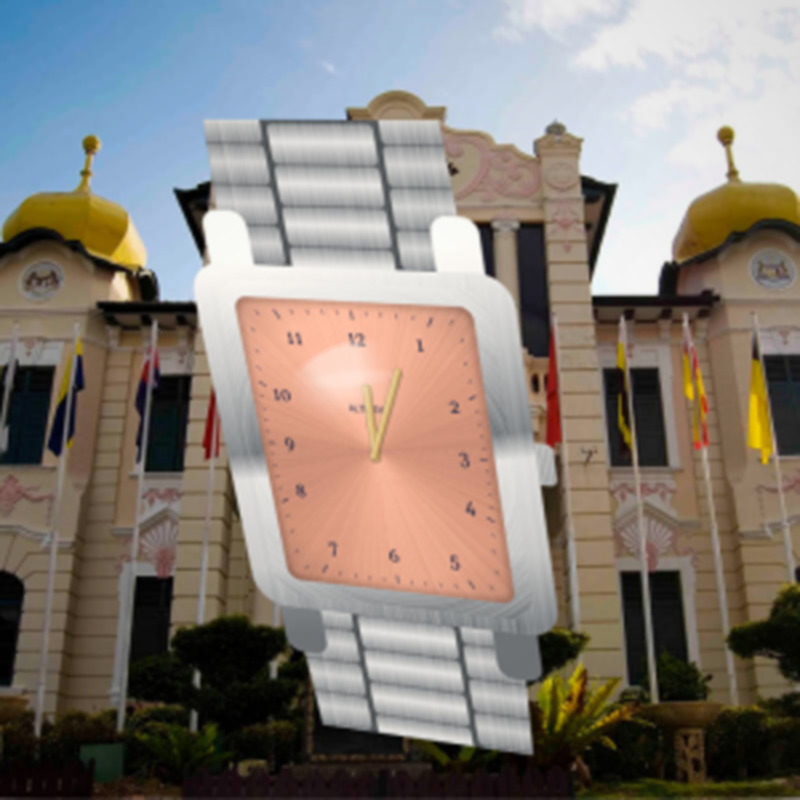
12:04
